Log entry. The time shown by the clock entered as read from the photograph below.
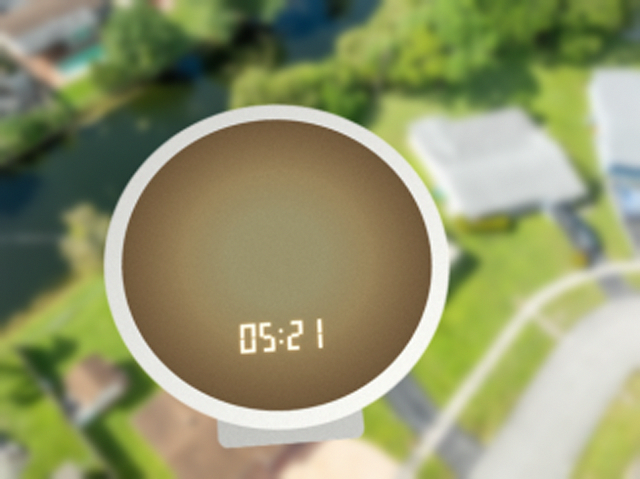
5:21
